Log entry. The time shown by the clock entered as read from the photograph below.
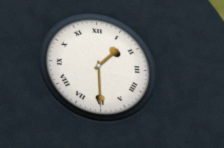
1:30
